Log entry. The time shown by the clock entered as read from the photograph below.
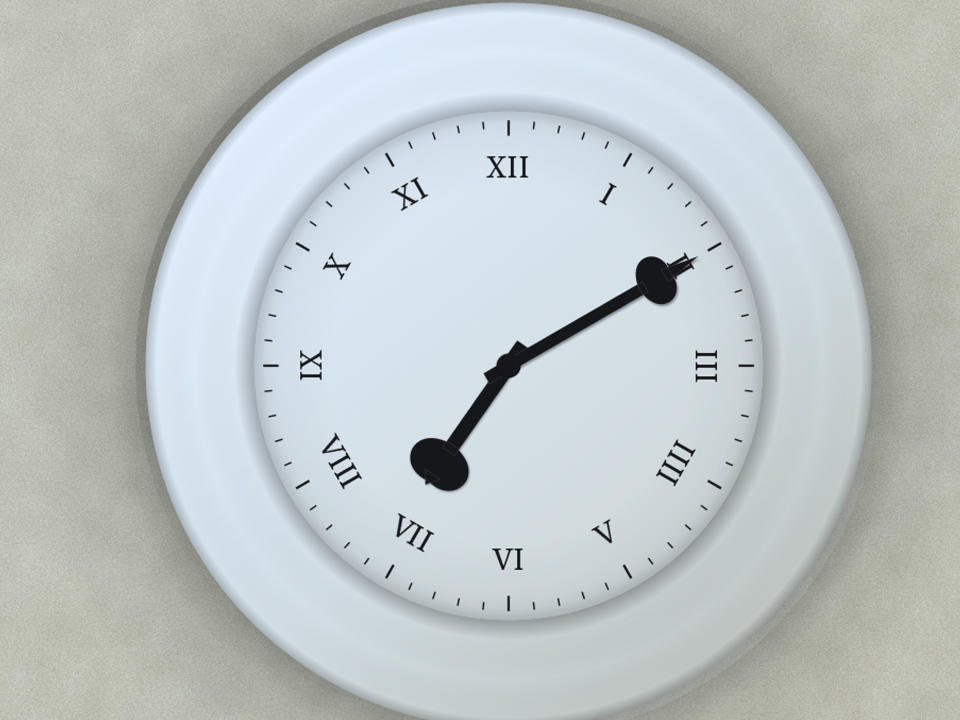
7:10
